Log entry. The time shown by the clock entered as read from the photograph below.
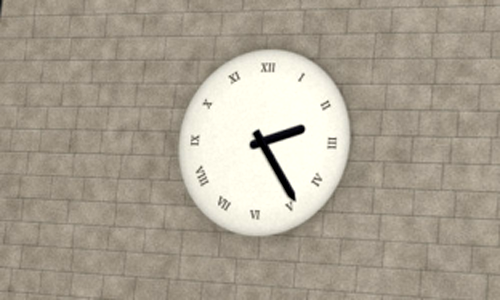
2:24
